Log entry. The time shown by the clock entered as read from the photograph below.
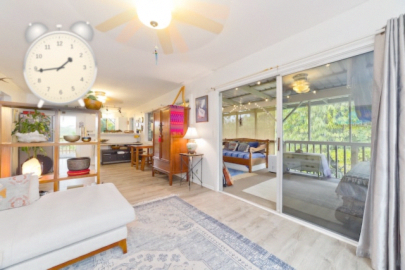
1:44
